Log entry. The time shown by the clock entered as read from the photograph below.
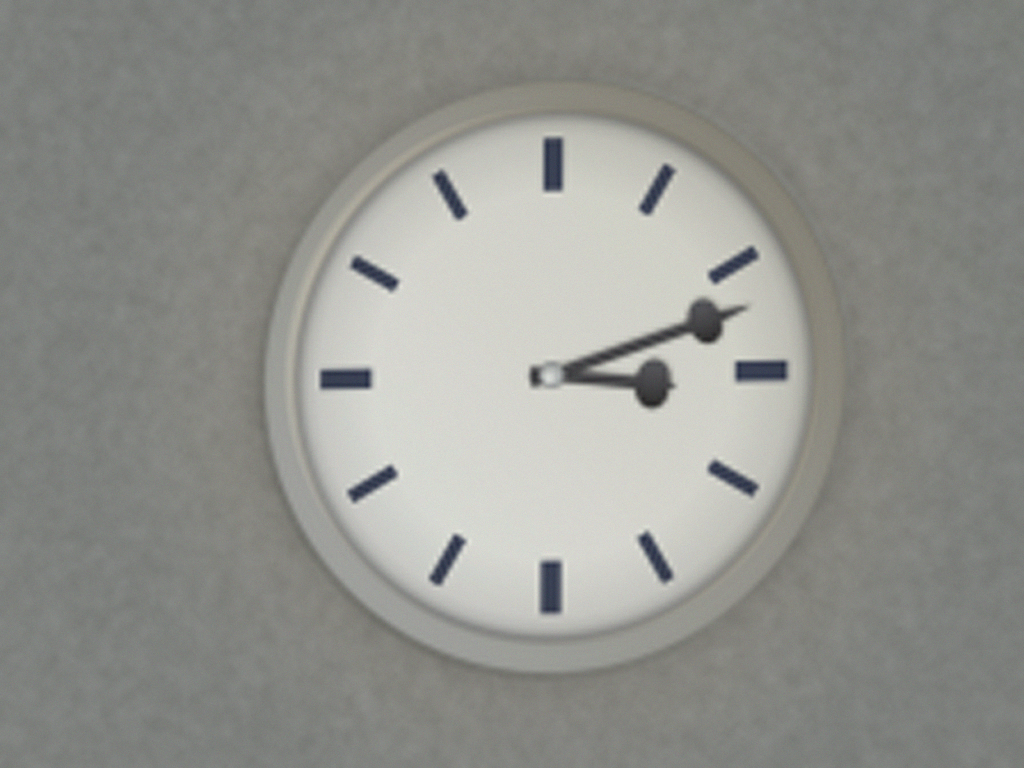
3:12
